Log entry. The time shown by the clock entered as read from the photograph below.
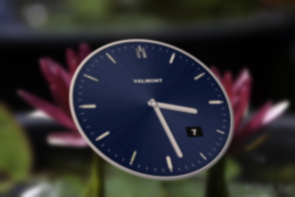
3:28
